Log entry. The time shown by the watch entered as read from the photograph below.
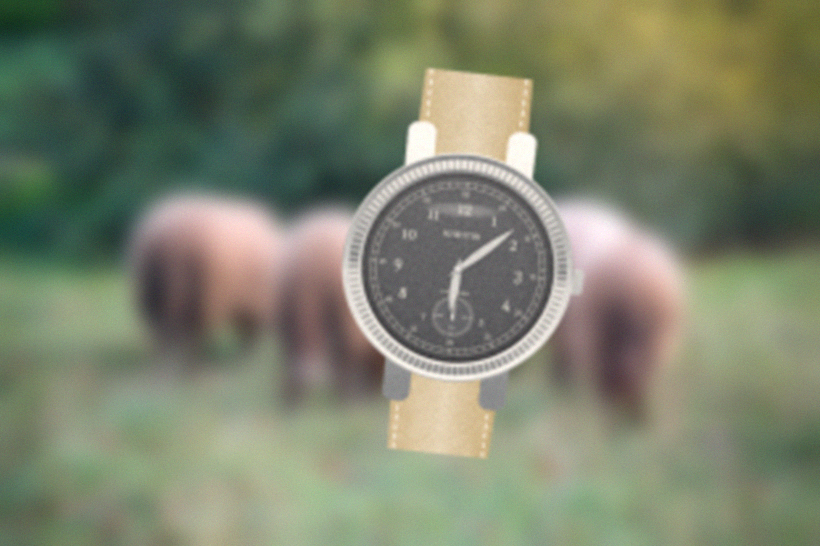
6:08
